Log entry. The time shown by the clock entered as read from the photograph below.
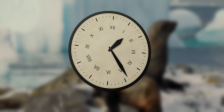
1:24
